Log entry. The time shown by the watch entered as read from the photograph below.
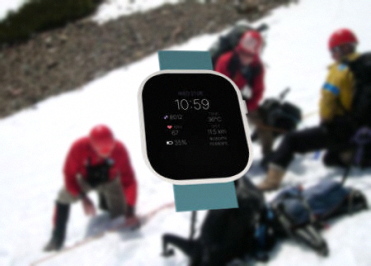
10:59
